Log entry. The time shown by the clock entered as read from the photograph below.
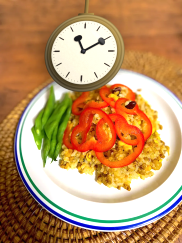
11:10
